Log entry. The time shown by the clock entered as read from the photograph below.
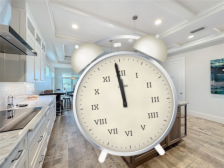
11:59
